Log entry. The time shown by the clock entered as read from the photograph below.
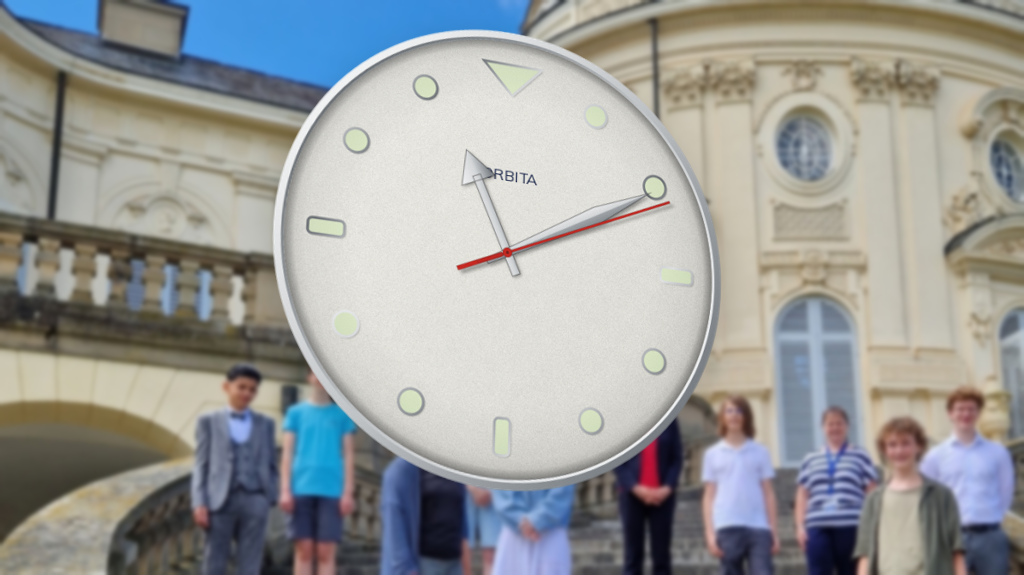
11:10:11
